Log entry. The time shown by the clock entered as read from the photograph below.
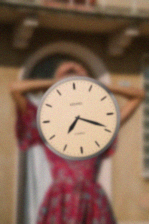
7:19
